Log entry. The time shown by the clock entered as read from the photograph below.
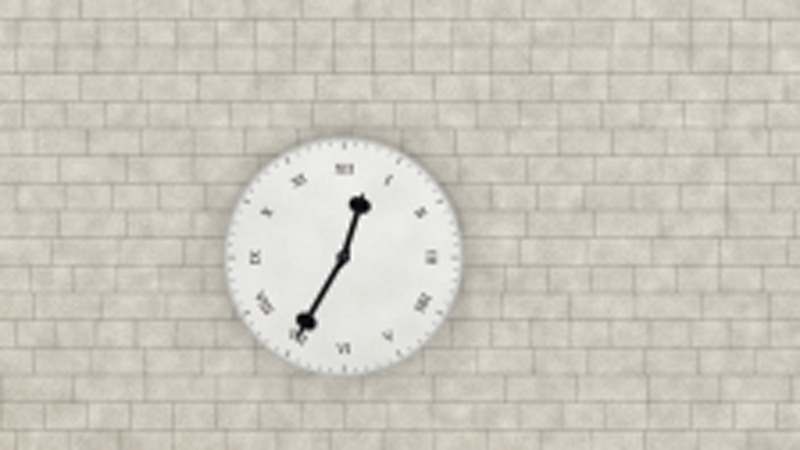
12:35
